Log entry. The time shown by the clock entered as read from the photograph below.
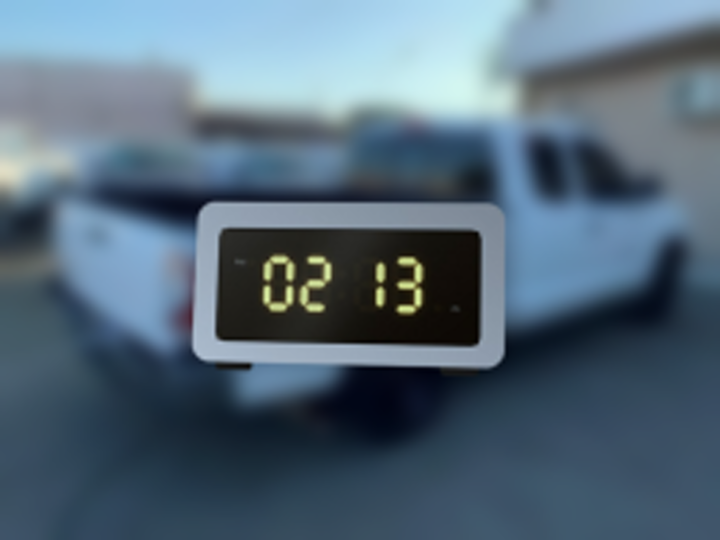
2:13
